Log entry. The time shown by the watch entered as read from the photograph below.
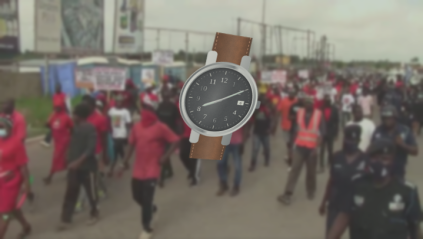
8:10
